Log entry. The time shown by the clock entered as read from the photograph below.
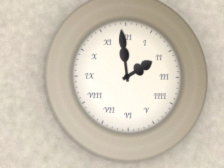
1:59
